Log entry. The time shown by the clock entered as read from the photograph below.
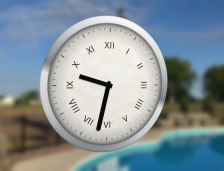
9:32
